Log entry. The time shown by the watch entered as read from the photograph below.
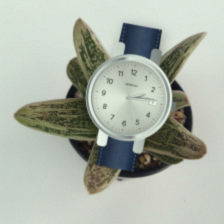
2:14
